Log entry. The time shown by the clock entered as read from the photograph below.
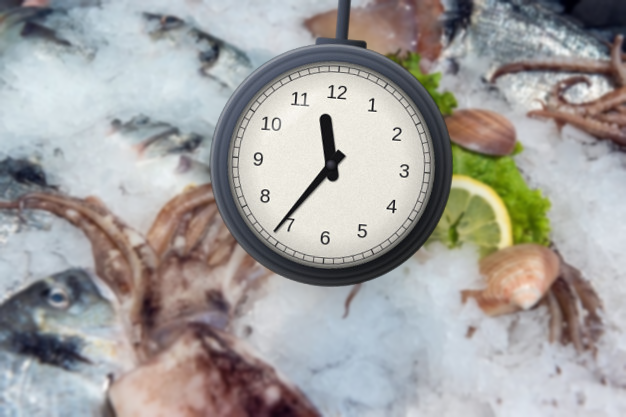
11:36
